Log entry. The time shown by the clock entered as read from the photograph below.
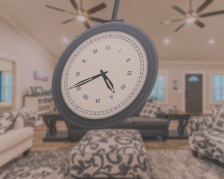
4:41
